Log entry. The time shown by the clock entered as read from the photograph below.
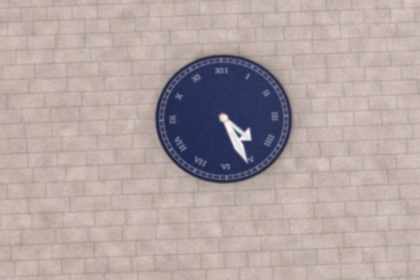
4:26
